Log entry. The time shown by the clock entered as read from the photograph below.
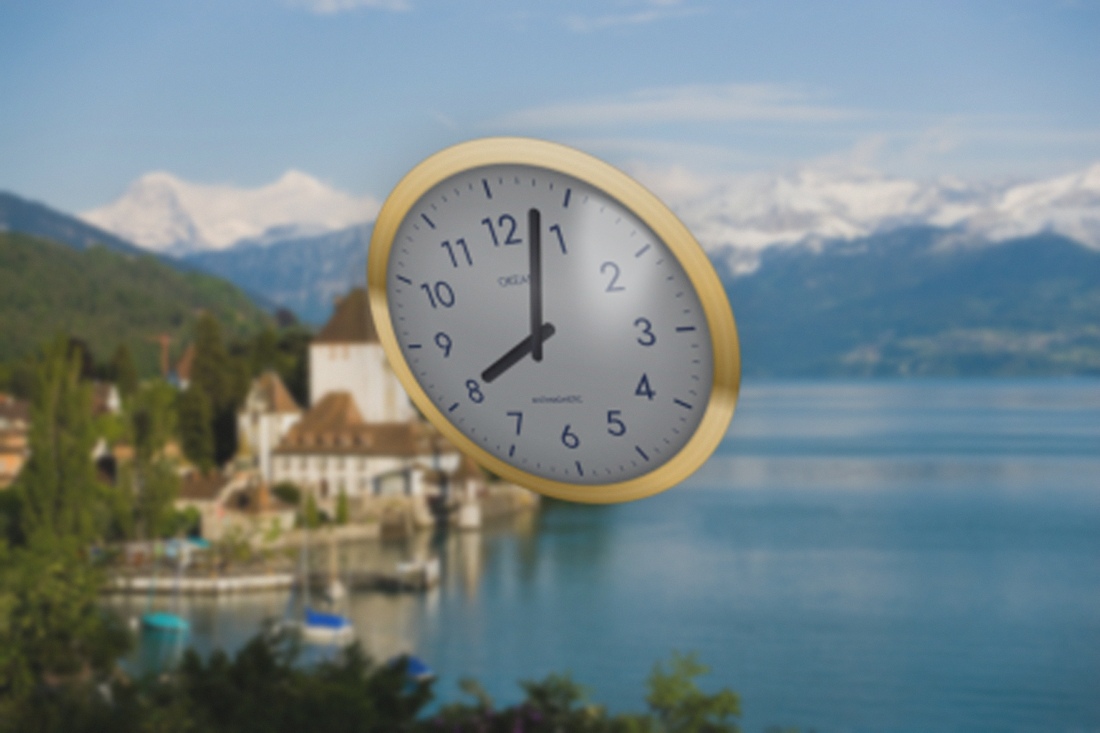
8:03
